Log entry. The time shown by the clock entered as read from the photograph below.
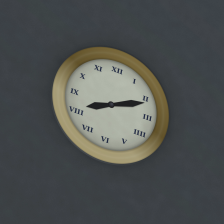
8:11
